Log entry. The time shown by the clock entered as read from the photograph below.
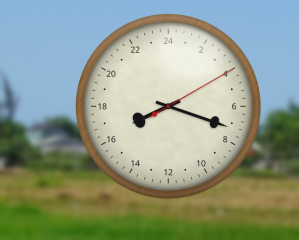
16:18:10
